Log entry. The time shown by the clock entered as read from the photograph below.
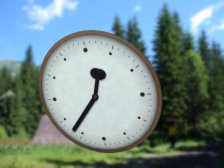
12:37
